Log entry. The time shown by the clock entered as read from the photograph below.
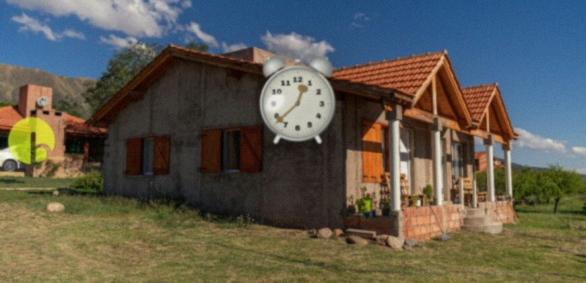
12:38
